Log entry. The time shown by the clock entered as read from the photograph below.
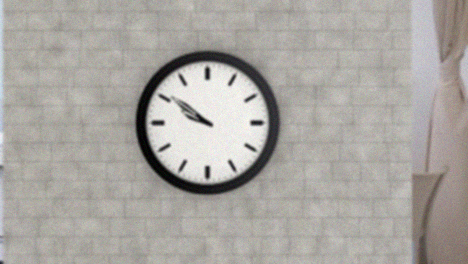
9:51
